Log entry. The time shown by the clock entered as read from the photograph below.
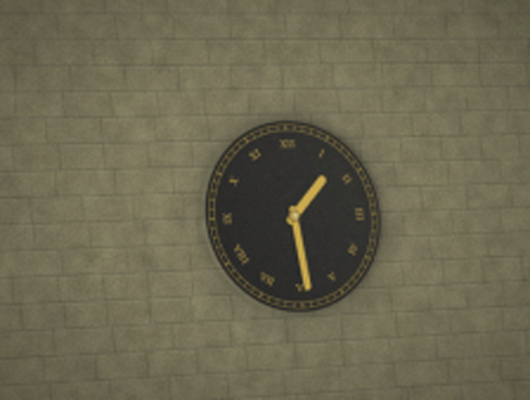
1:29
